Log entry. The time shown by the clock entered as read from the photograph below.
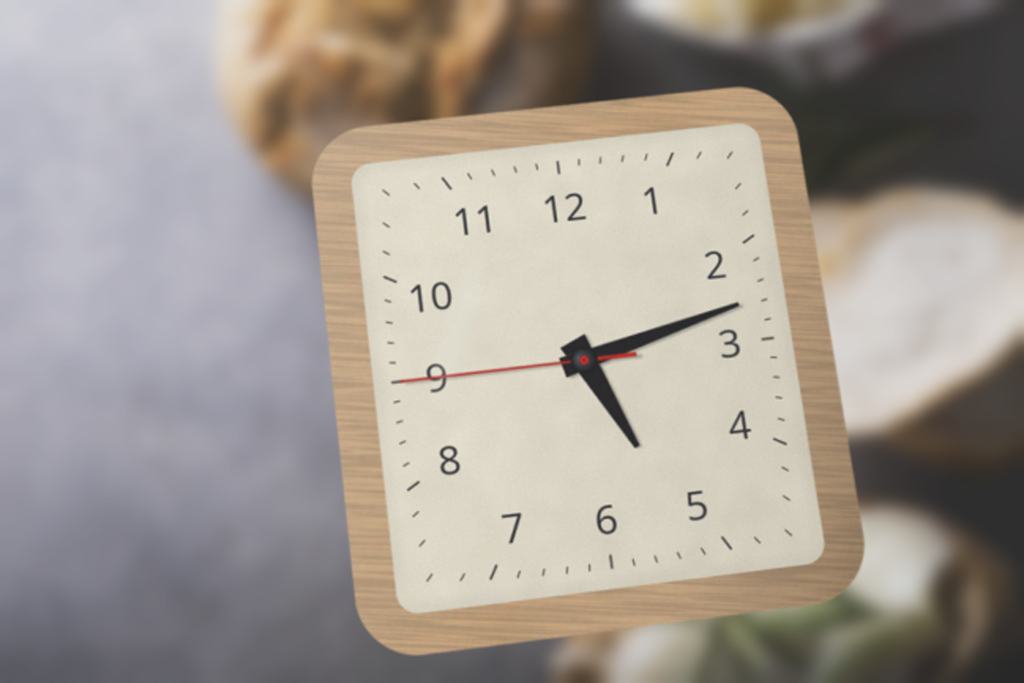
5:12:45
